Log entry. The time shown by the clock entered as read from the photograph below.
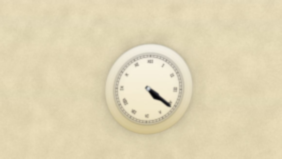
4:21
